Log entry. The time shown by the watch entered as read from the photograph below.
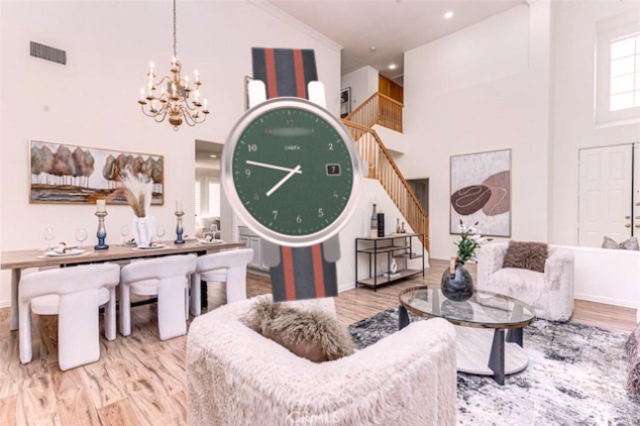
7:47
